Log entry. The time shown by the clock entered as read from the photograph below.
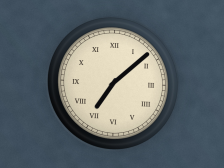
7:08
